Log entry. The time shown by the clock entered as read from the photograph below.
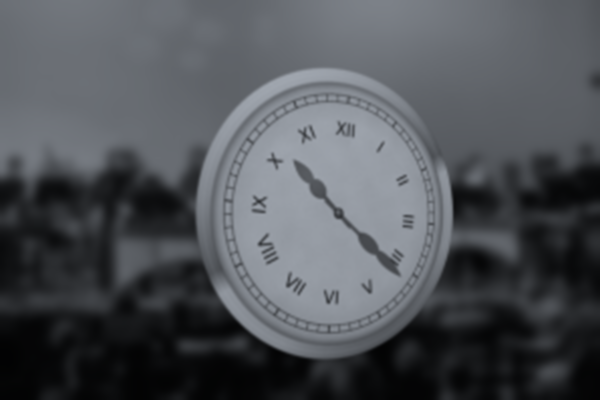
10:21
